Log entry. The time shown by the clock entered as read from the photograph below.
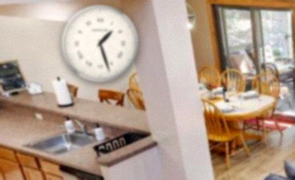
1:27
